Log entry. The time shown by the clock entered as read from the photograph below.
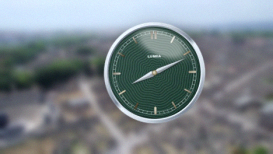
8:11
